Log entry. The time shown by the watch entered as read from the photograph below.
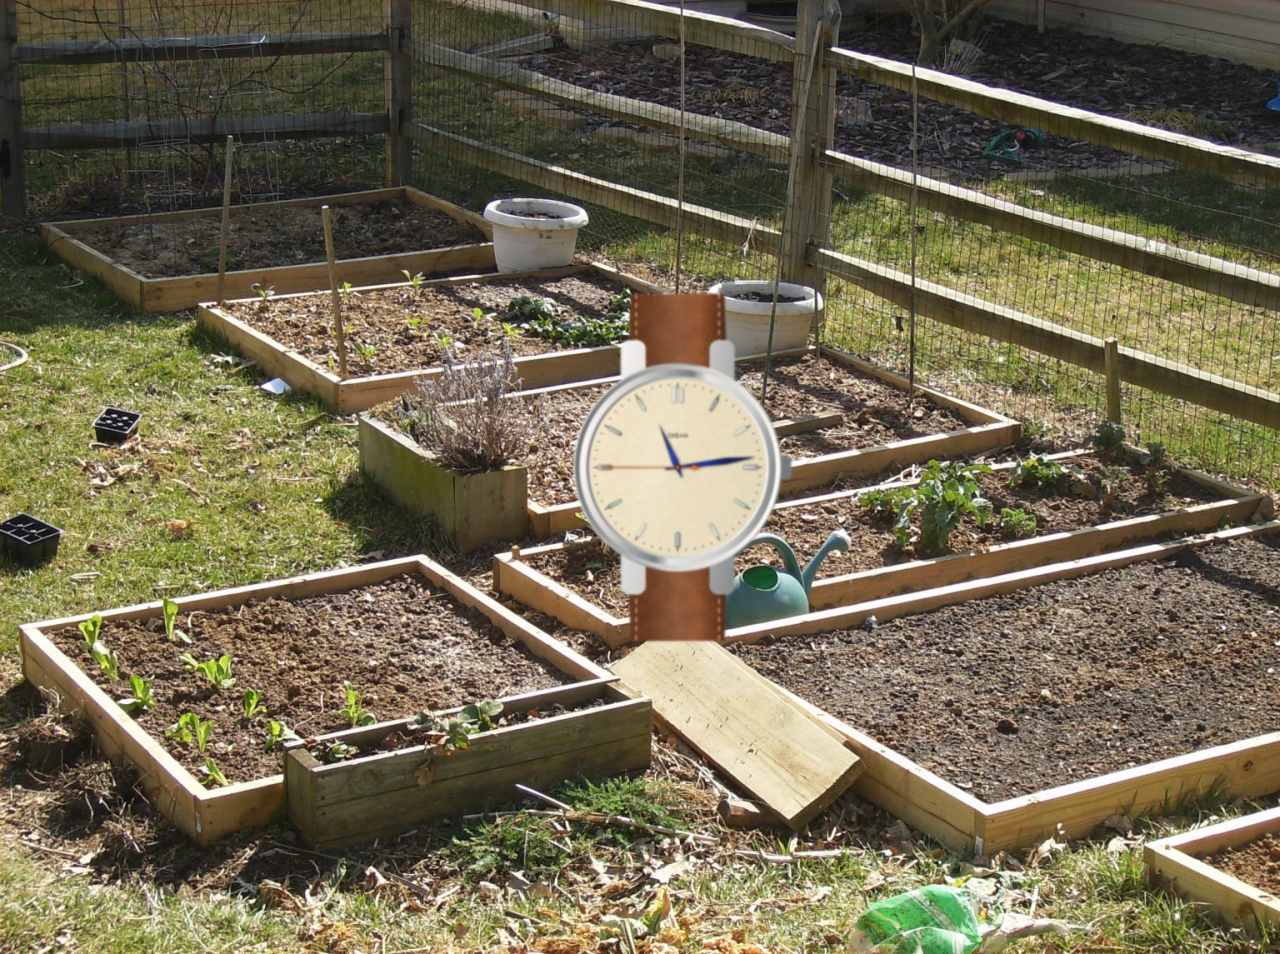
11:13:45
